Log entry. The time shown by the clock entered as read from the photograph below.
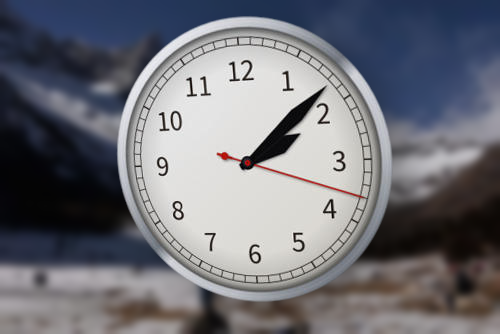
2:08:18
